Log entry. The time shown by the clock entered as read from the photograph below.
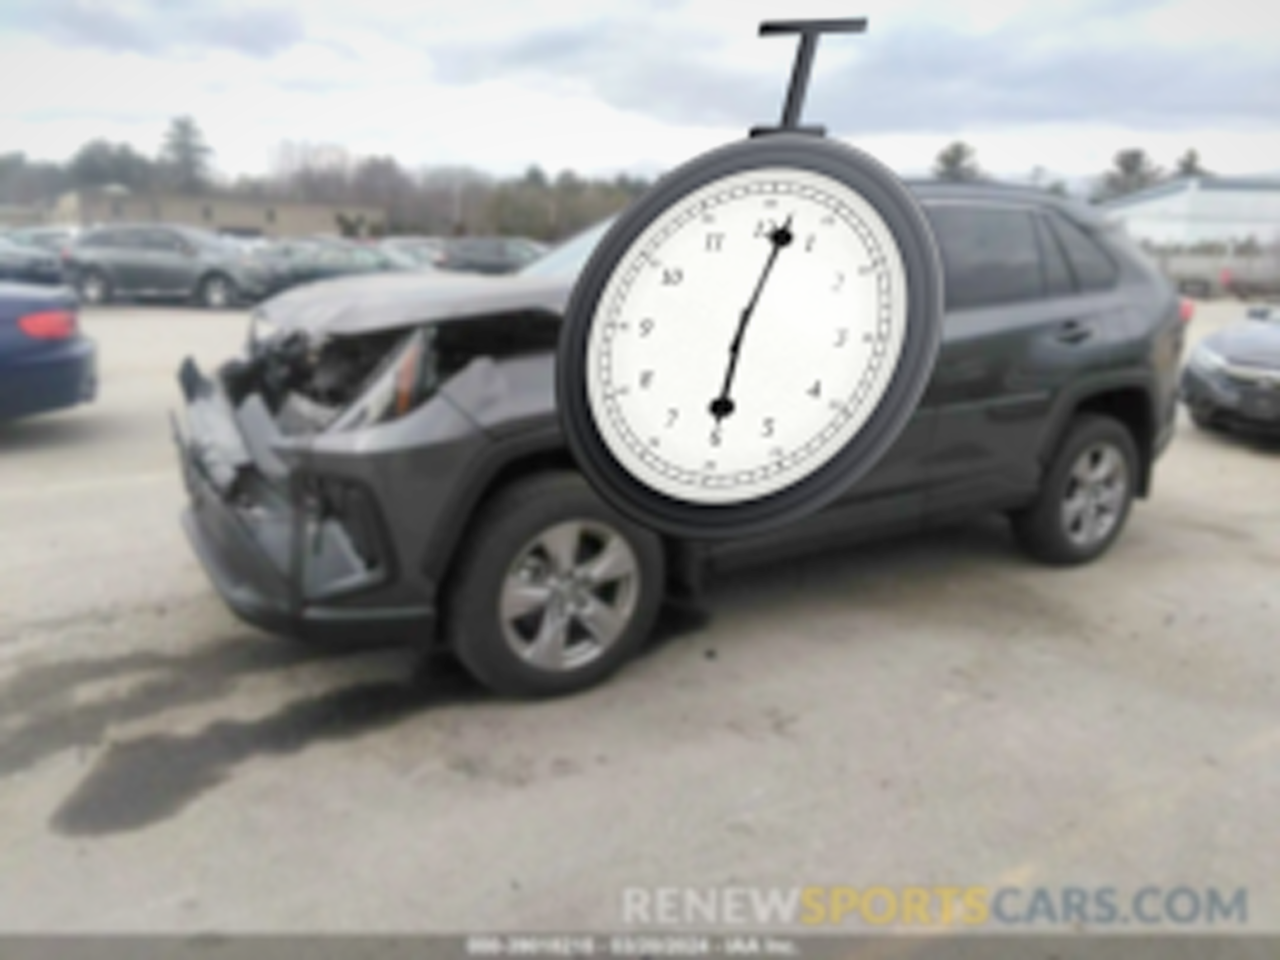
6:02
